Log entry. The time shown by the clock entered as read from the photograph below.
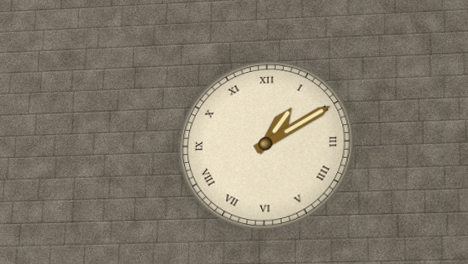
1:10
